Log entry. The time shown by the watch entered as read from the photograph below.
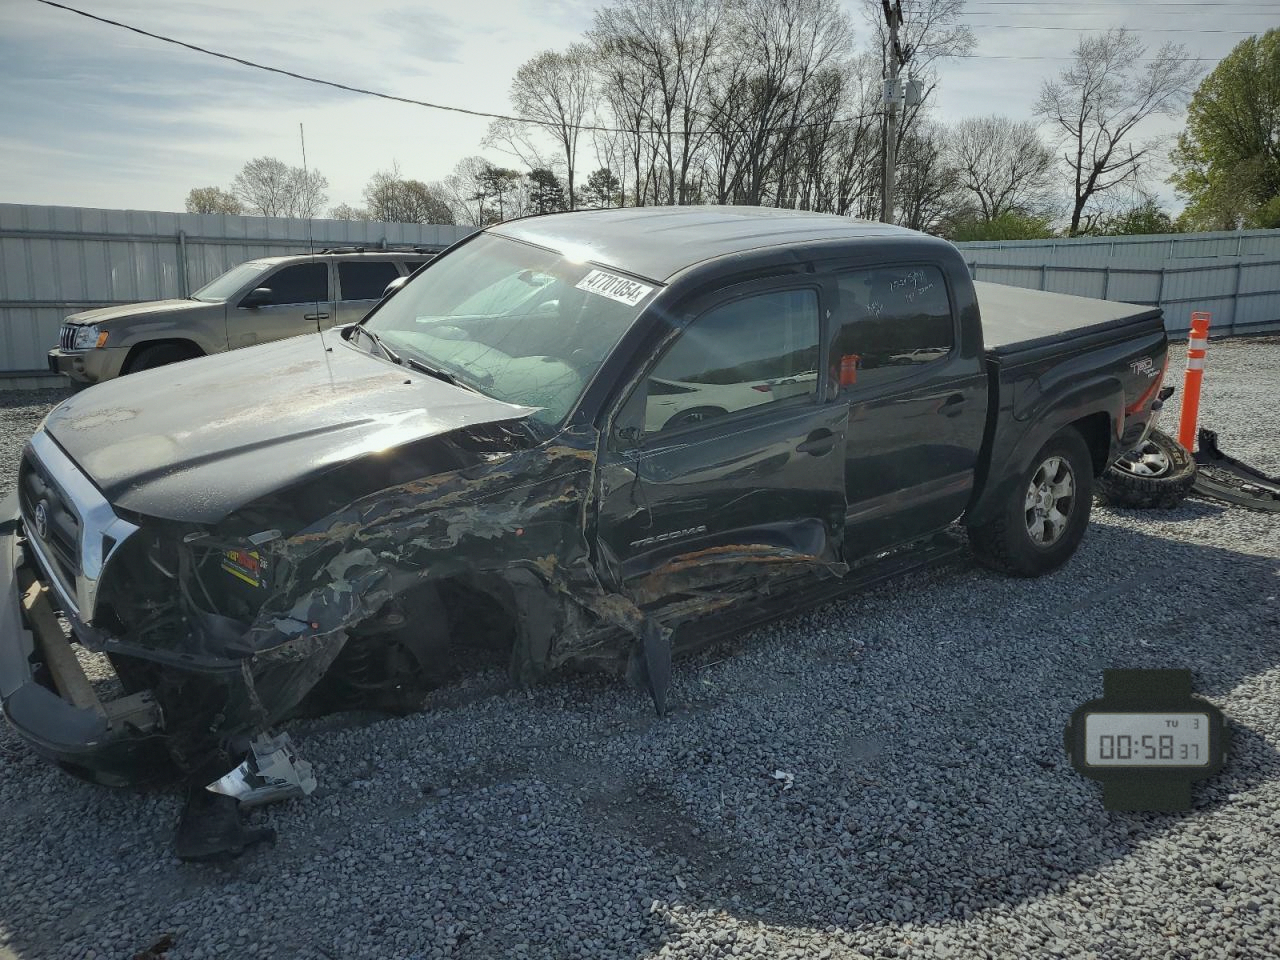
0:58:37
